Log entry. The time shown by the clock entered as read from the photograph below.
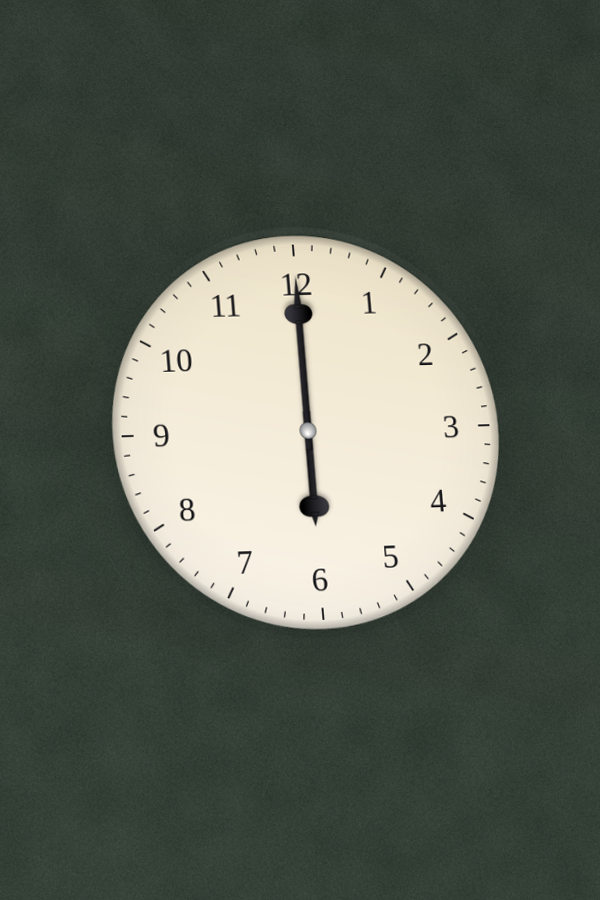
6:00
